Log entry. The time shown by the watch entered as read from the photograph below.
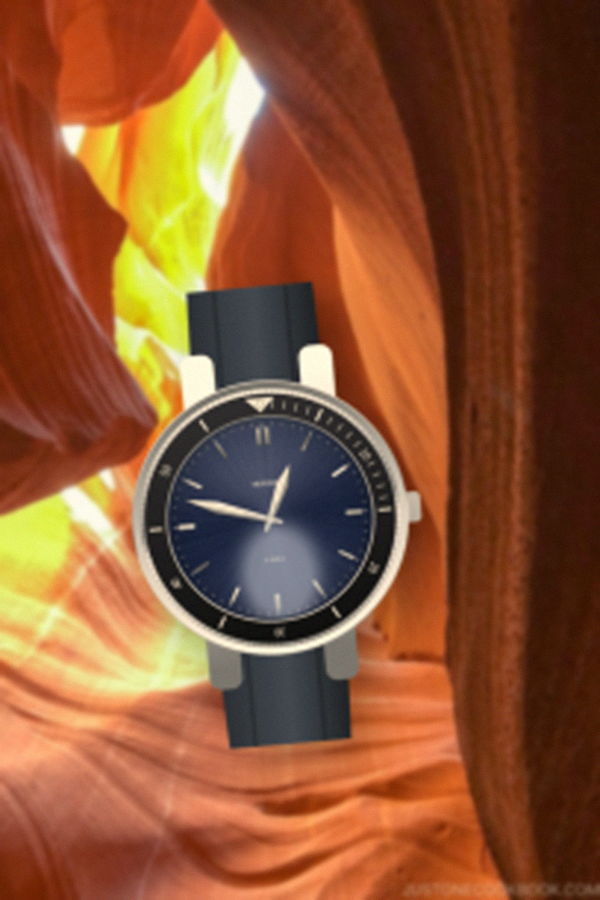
12:48
